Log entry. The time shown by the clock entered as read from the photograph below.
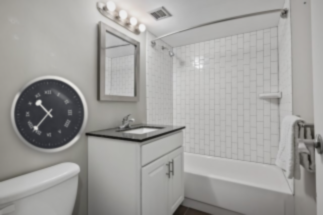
10:37
